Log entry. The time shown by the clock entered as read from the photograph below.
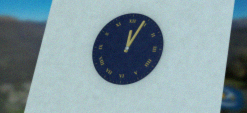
12:04
